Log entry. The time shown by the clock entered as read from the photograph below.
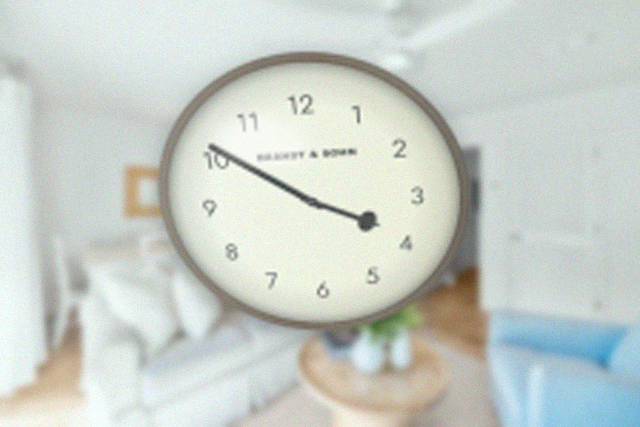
3:51
